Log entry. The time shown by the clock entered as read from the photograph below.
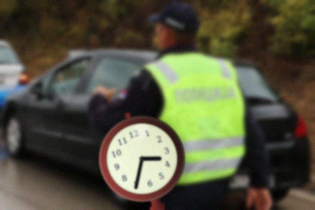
3:35
